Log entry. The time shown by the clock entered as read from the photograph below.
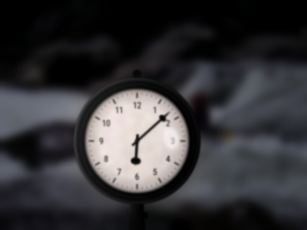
6:08
